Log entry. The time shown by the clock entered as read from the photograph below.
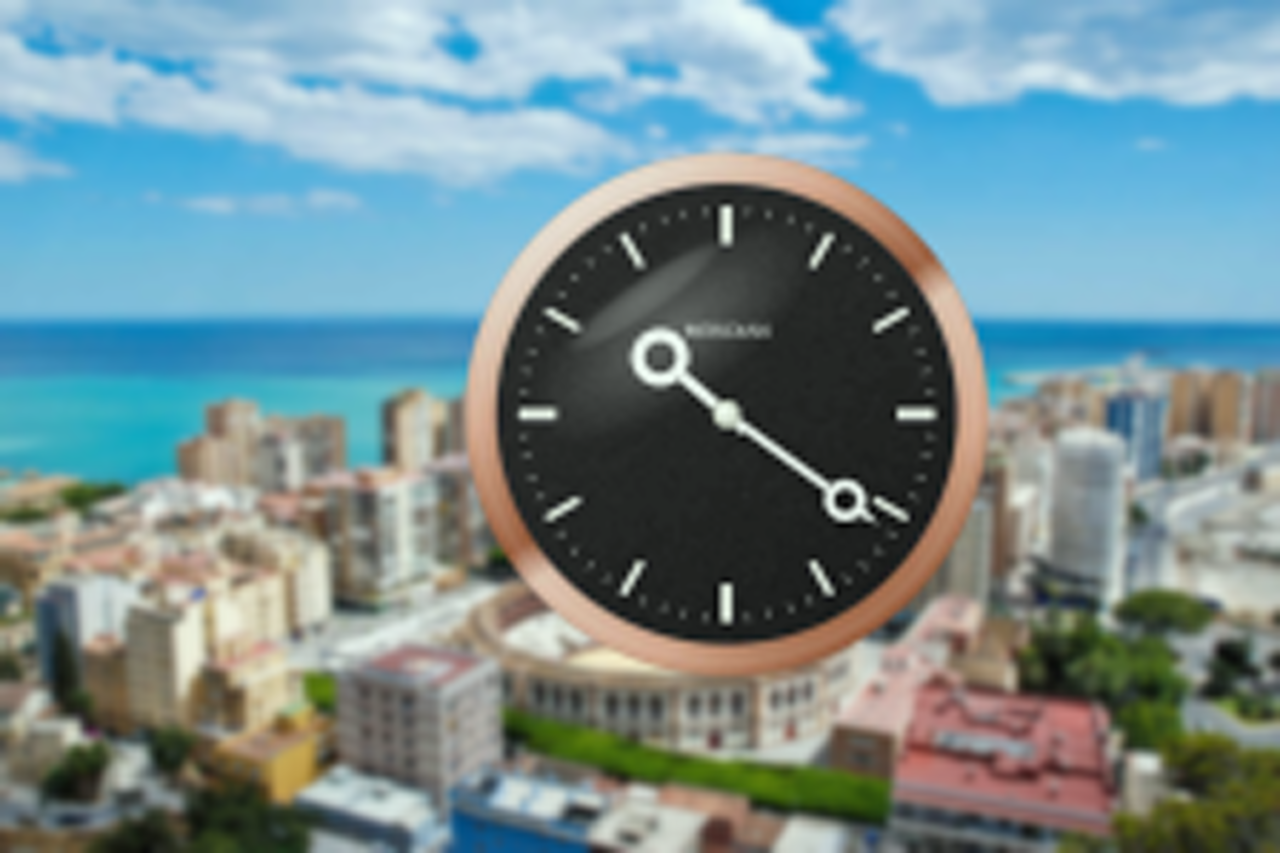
10:21
